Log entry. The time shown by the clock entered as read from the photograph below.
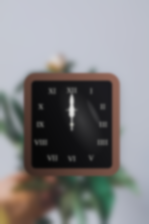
12:00
